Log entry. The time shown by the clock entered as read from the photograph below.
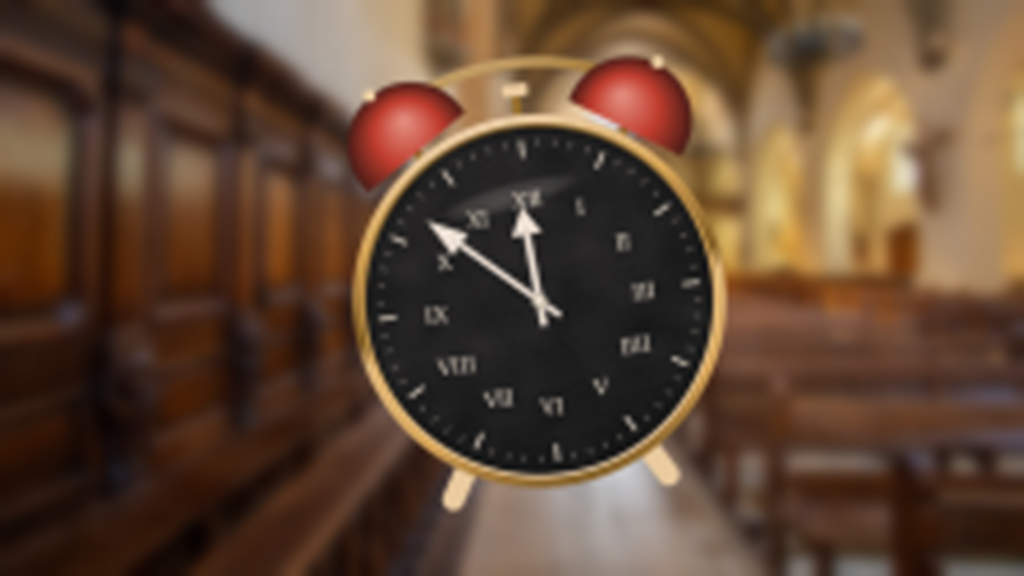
11:52
